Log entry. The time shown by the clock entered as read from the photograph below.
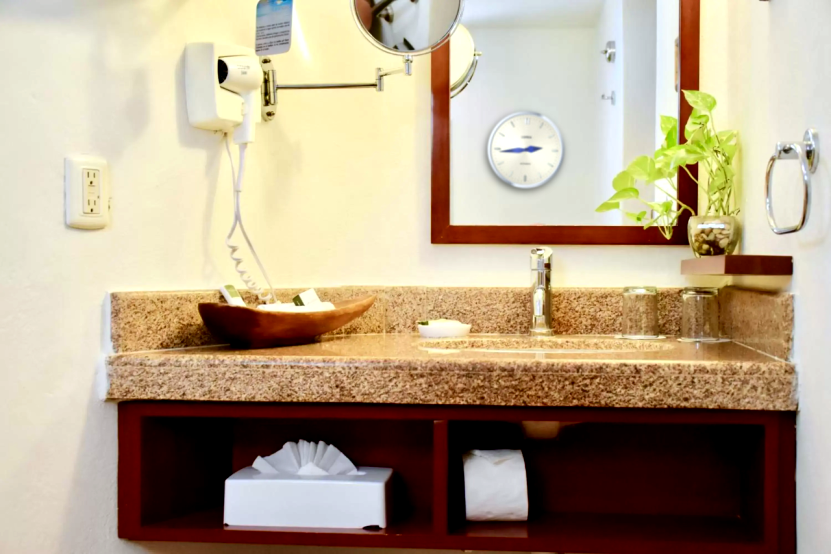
2:44
